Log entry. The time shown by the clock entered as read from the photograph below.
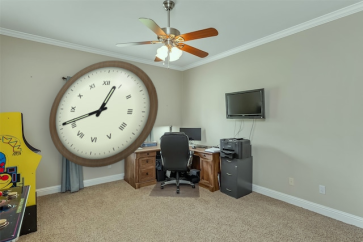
12:41
